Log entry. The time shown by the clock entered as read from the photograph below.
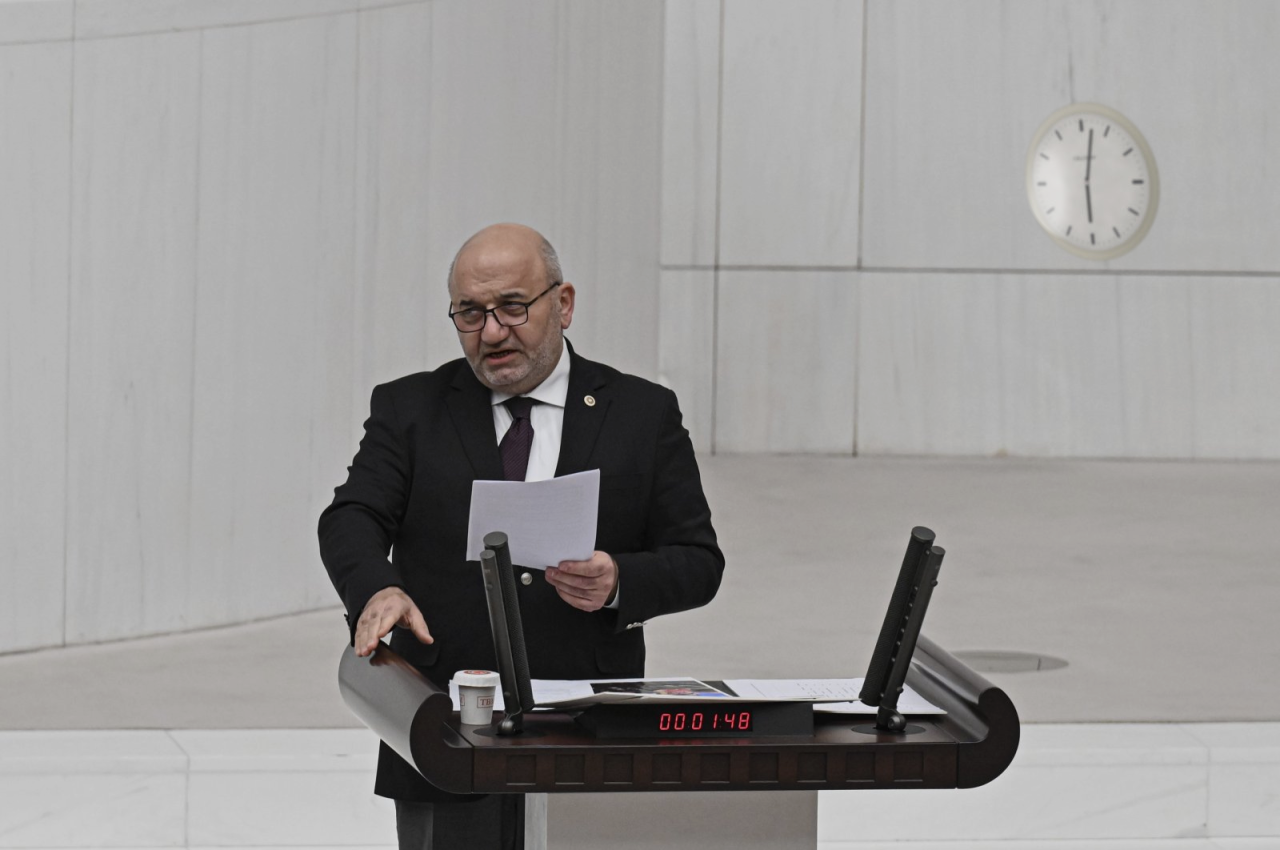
6:02
